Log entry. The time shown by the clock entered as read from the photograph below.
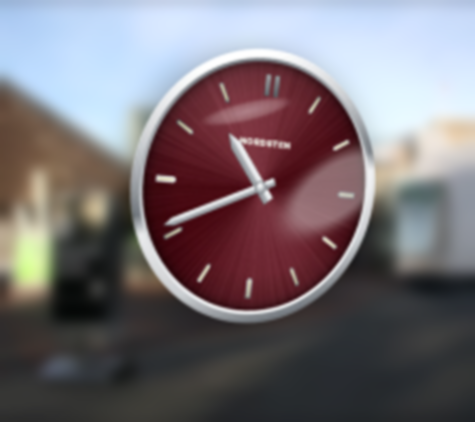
10:41
